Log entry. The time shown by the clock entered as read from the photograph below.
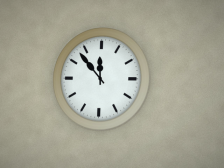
11:53
